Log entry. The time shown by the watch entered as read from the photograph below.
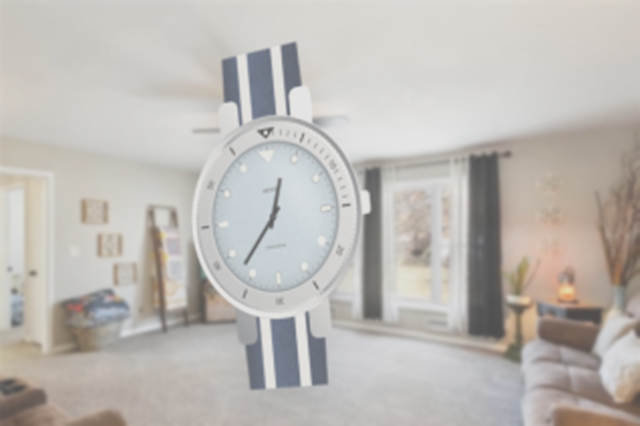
12:37
